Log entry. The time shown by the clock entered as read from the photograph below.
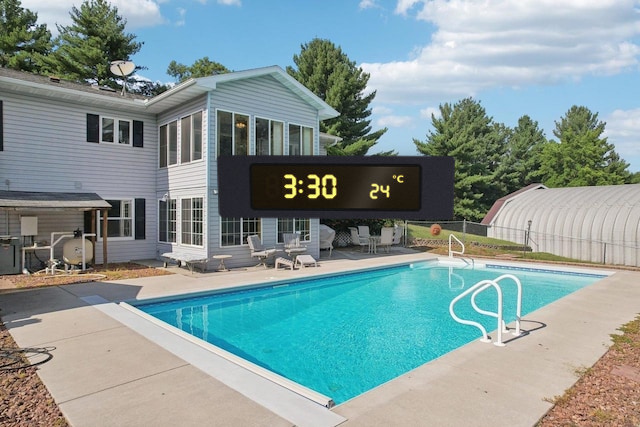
3:30
